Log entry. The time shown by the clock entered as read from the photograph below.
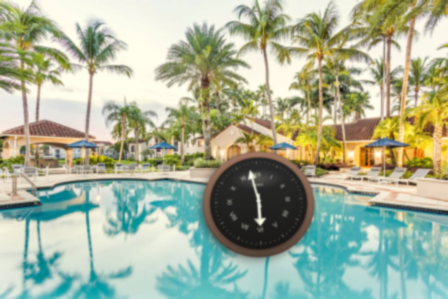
5:58
